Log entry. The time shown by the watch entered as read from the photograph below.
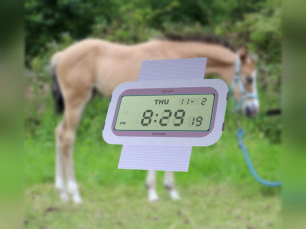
8:29:19
